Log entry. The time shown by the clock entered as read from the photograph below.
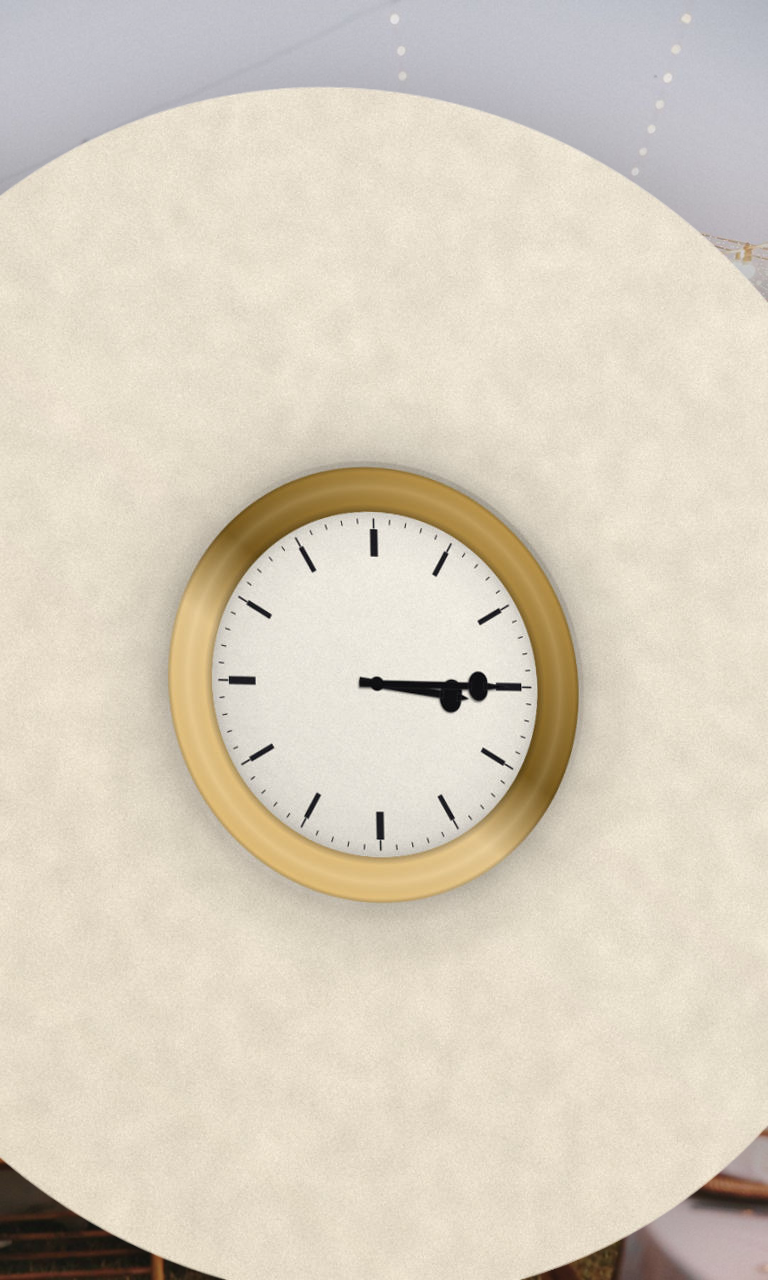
3:15
